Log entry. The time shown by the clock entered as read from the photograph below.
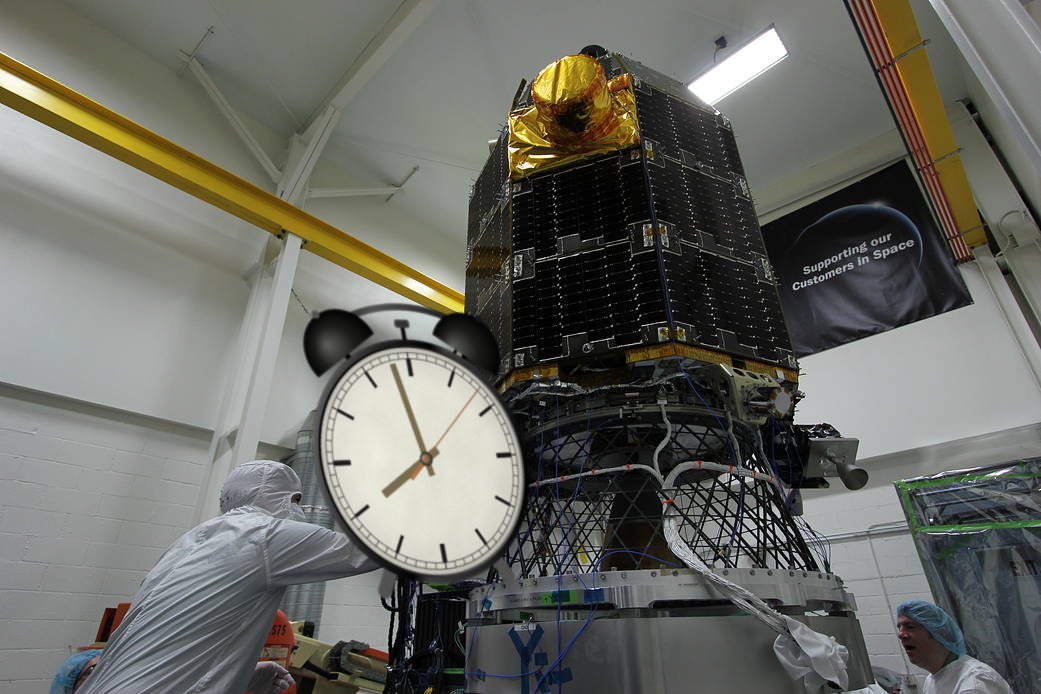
7:58:08
